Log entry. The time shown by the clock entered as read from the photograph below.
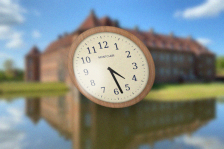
4:28
